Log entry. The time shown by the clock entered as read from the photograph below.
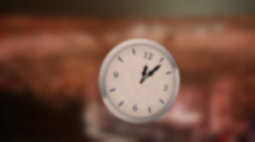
12:06
